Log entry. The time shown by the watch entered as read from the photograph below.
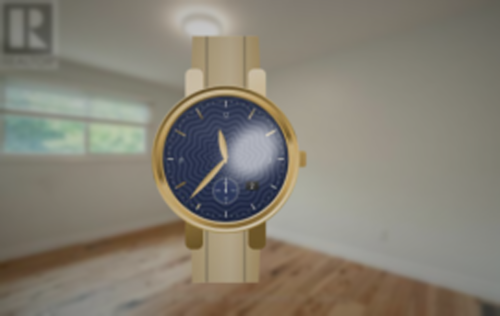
11:37
